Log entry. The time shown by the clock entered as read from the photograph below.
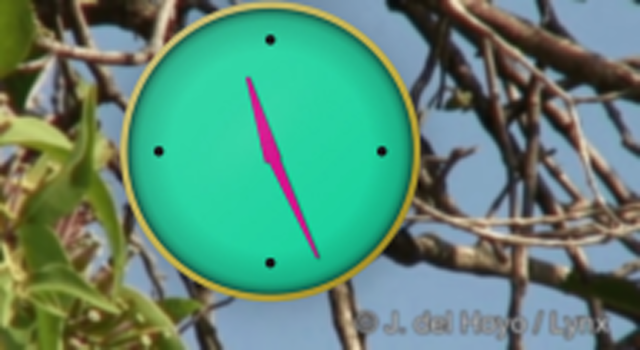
11:26
